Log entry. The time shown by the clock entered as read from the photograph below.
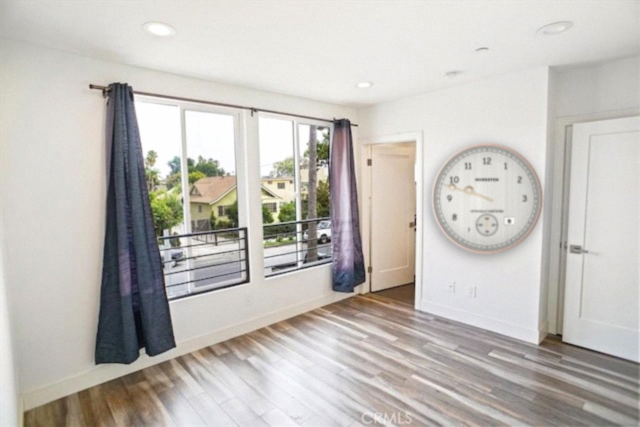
9:48
